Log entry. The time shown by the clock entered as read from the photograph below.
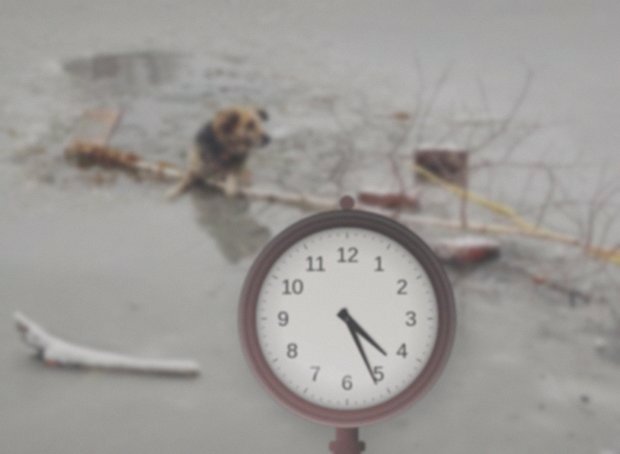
4:26
